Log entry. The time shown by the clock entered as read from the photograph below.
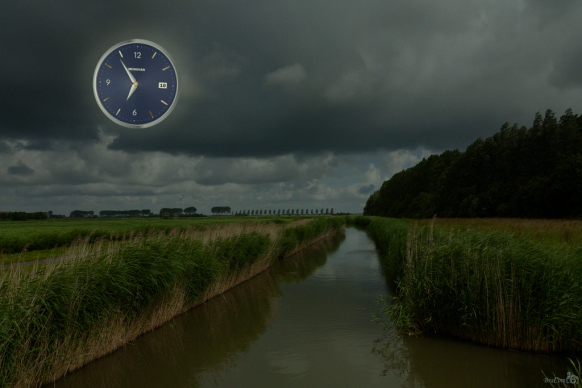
6:54
